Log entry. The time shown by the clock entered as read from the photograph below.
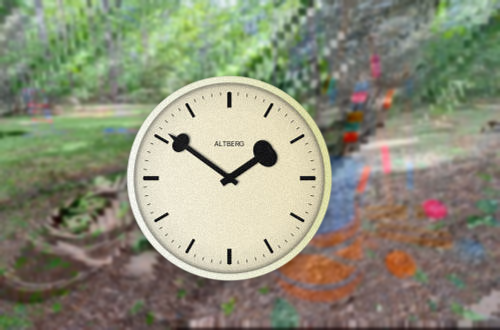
1:51
